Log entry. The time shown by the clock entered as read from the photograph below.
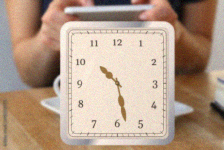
10:28
